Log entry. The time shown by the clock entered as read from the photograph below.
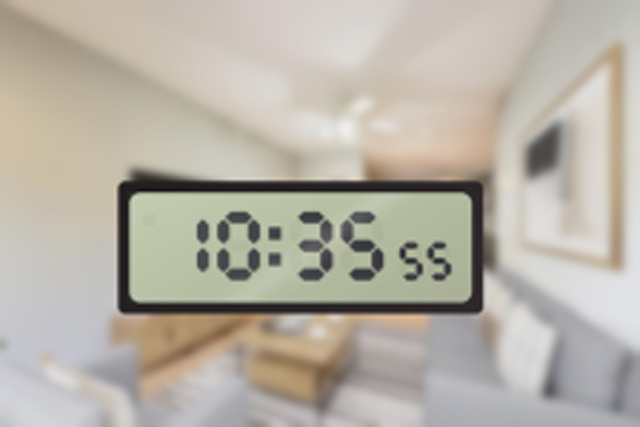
10:35:55
